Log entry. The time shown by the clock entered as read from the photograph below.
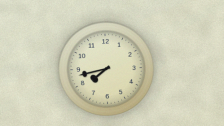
7:43
